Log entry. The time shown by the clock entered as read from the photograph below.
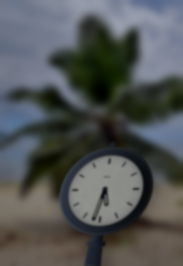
5:32
